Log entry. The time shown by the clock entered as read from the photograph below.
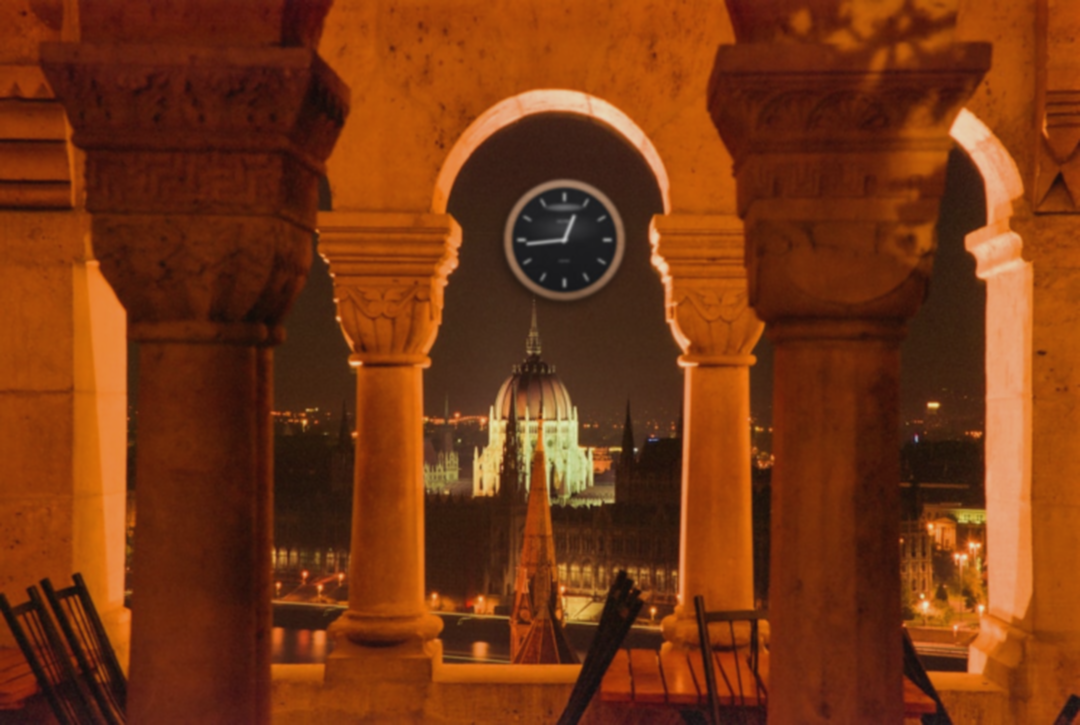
12:44
